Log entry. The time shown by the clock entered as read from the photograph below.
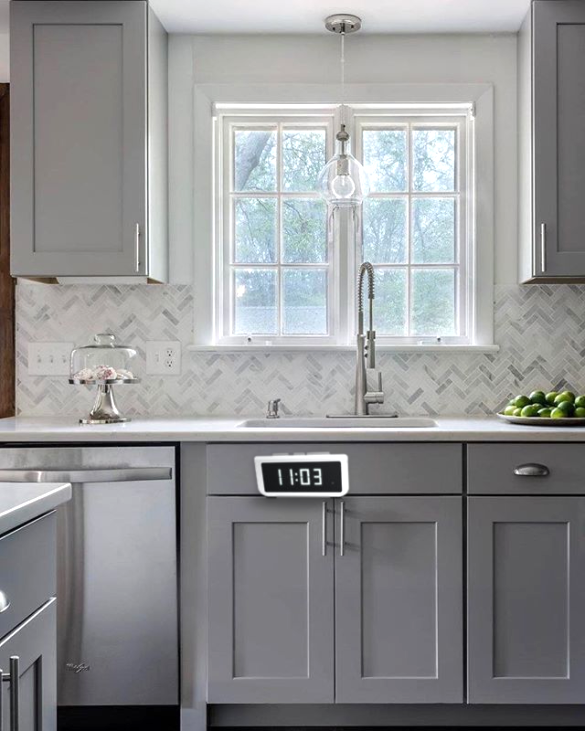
11:03
